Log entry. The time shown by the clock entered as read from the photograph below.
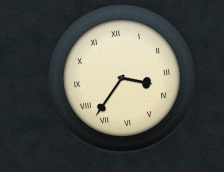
3:37
